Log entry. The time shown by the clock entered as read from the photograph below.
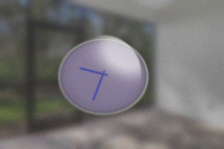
9:33
